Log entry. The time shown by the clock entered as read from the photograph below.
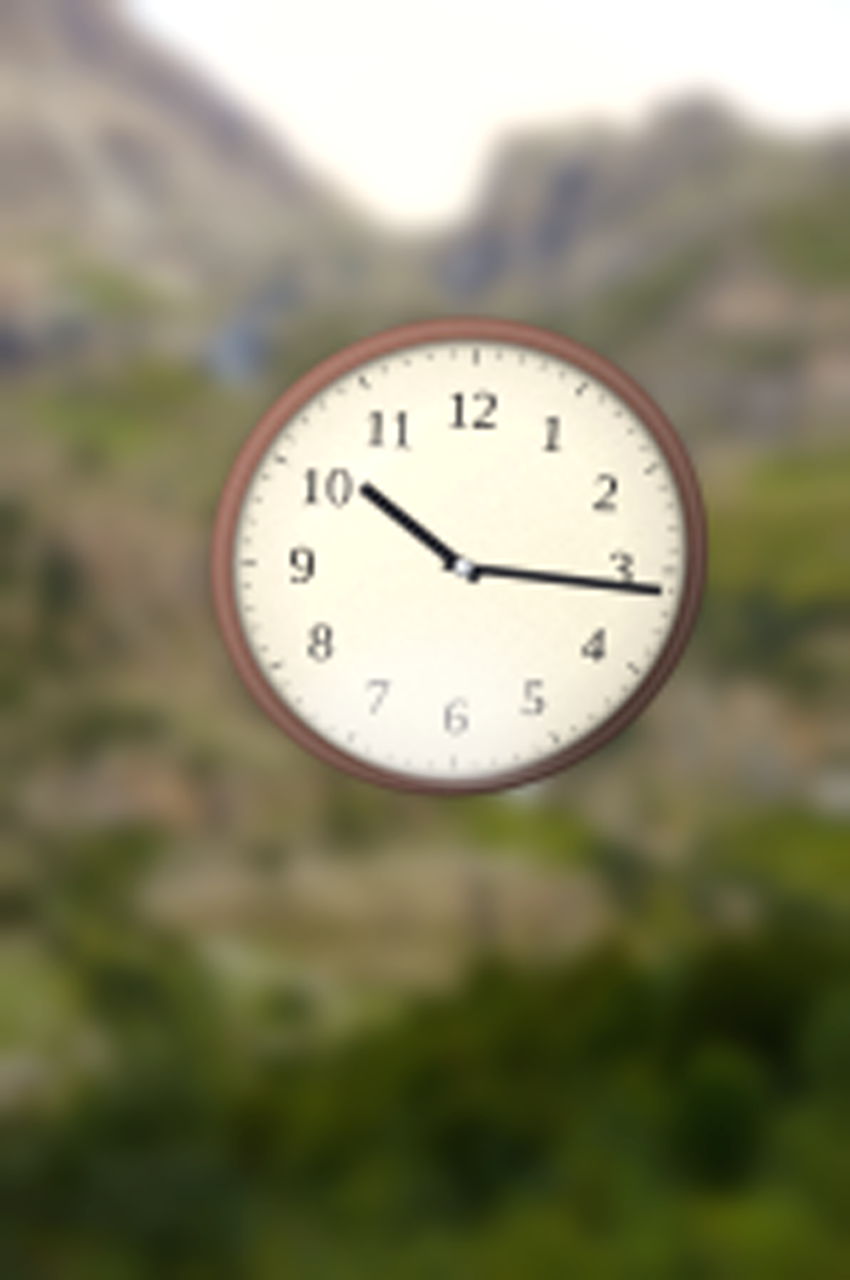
10:16
